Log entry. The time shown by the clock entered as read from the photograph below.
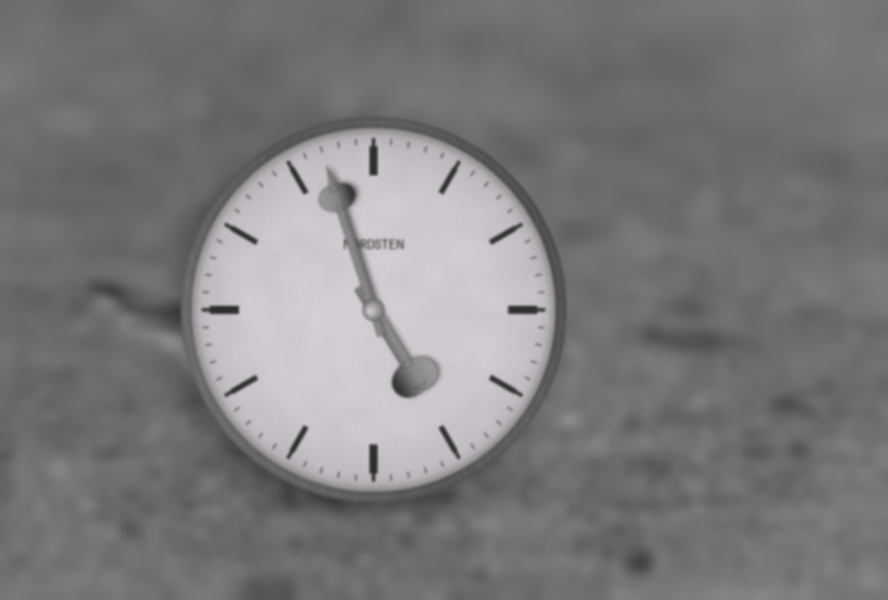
4:57
